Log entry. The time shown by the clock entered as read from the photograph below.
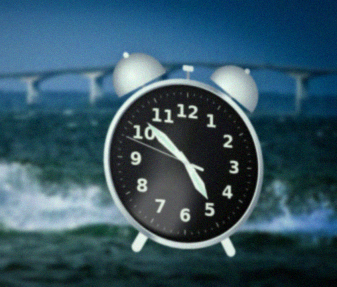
4:51:48
